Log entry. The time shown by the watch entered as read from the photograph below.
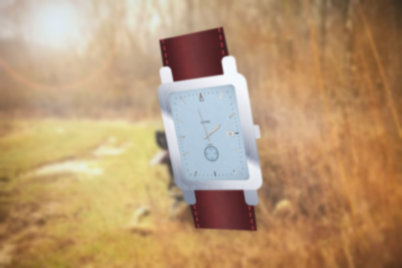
1:58
